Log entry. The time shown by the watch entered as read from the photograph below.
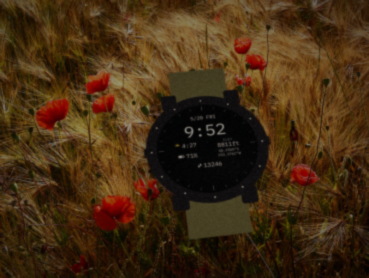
9:52
